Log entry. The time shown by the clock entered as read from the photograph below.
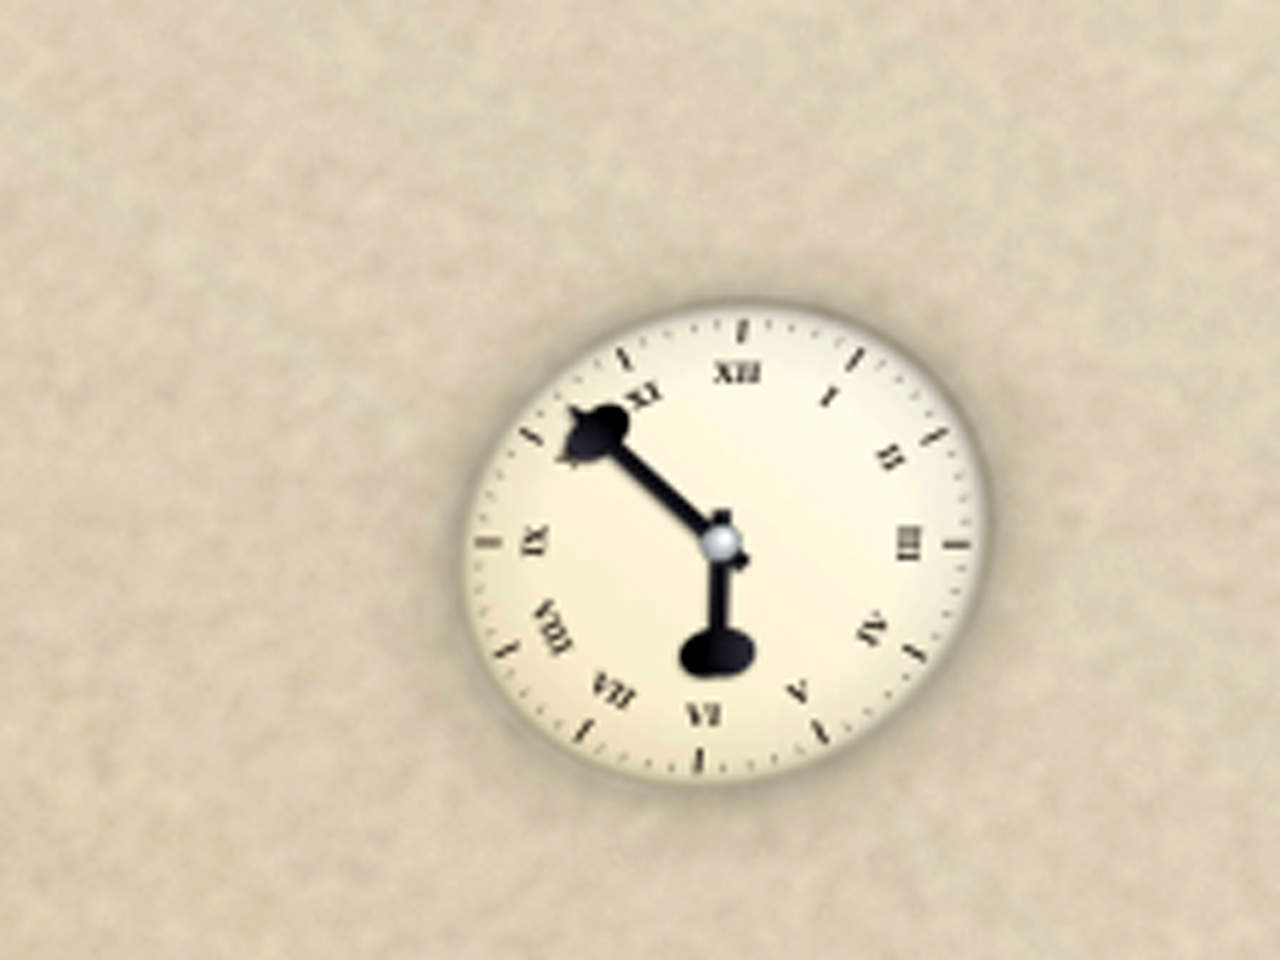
5:52
